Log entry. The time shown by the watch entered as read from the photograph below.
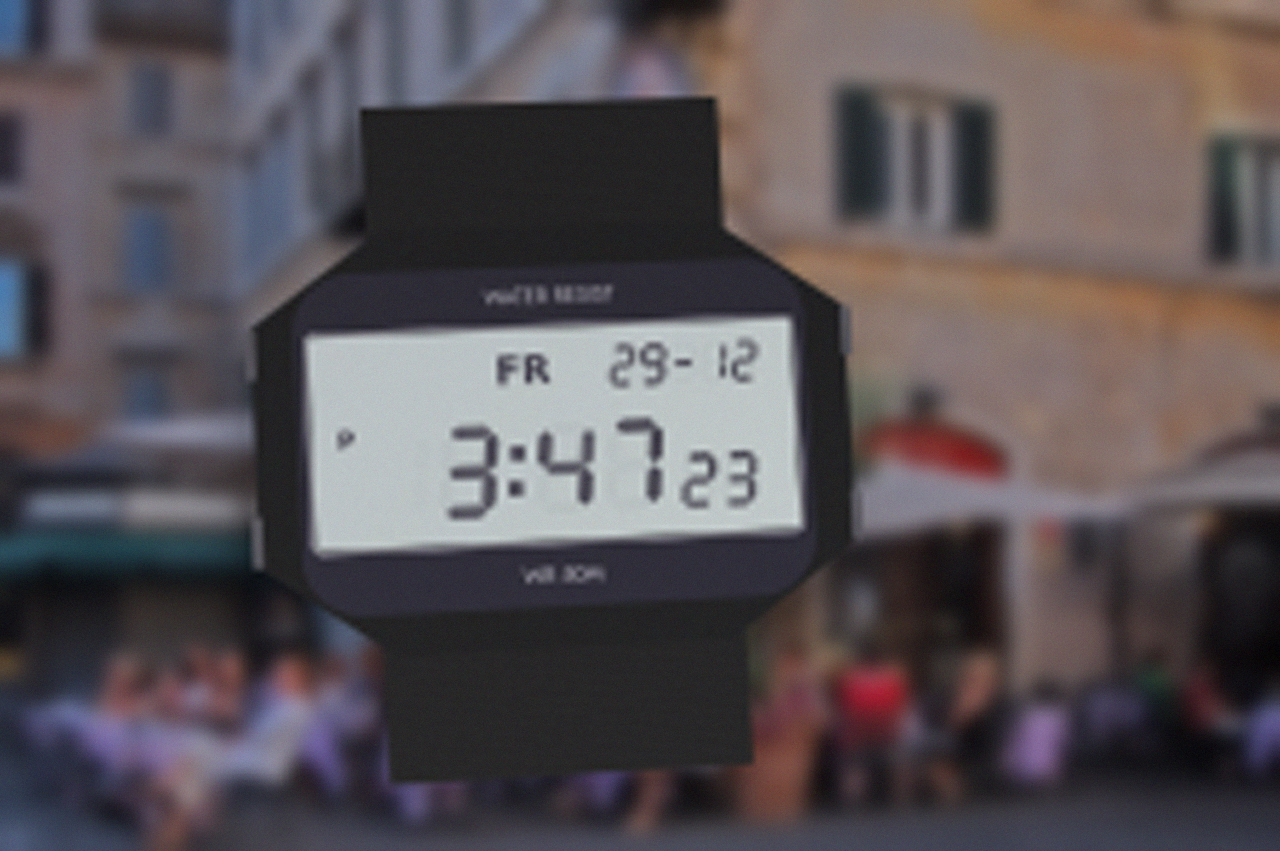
3:47:23
